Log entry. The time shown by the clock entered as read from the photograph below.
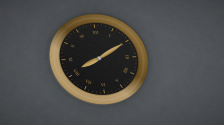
8:10
